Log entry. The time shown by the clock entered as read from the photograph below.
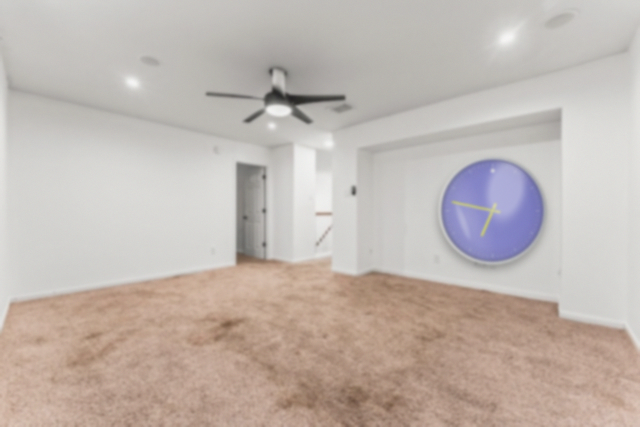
6:47
